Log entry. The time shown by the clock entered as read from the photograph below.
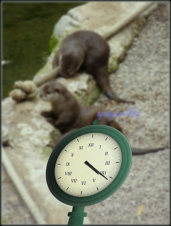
4:21
